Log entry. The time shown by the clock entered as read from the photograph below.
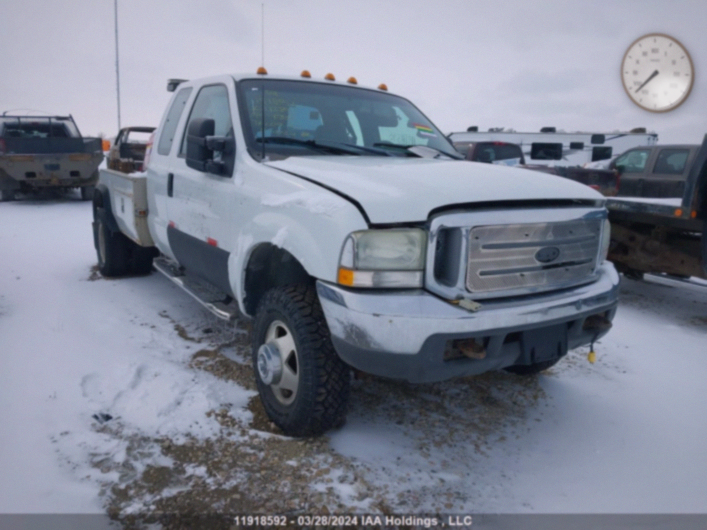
7:38
